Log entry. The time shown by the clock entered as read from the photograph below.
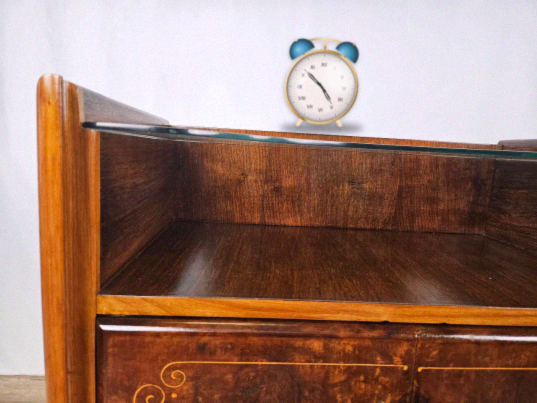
4:52
